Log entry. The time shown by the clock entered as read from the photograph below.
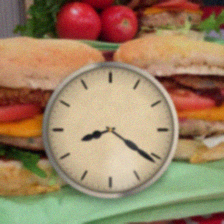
8:21
